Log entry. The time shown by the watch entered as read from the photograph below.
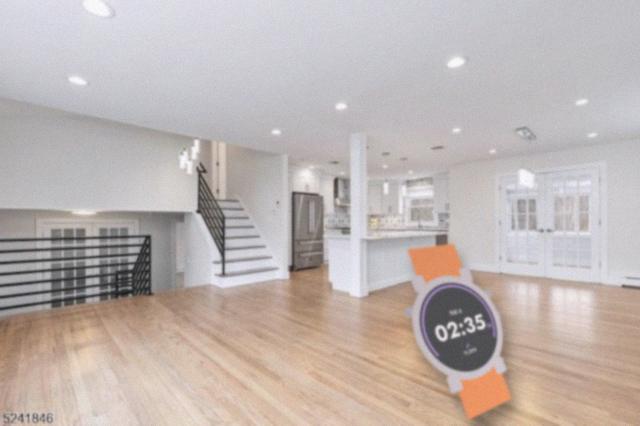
2:35
